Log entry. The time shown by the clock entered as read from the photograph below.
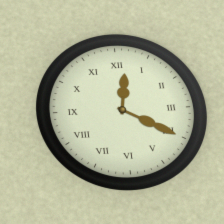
12:20
